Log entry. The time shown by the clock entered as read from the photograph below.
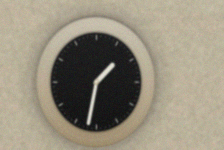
1:32
